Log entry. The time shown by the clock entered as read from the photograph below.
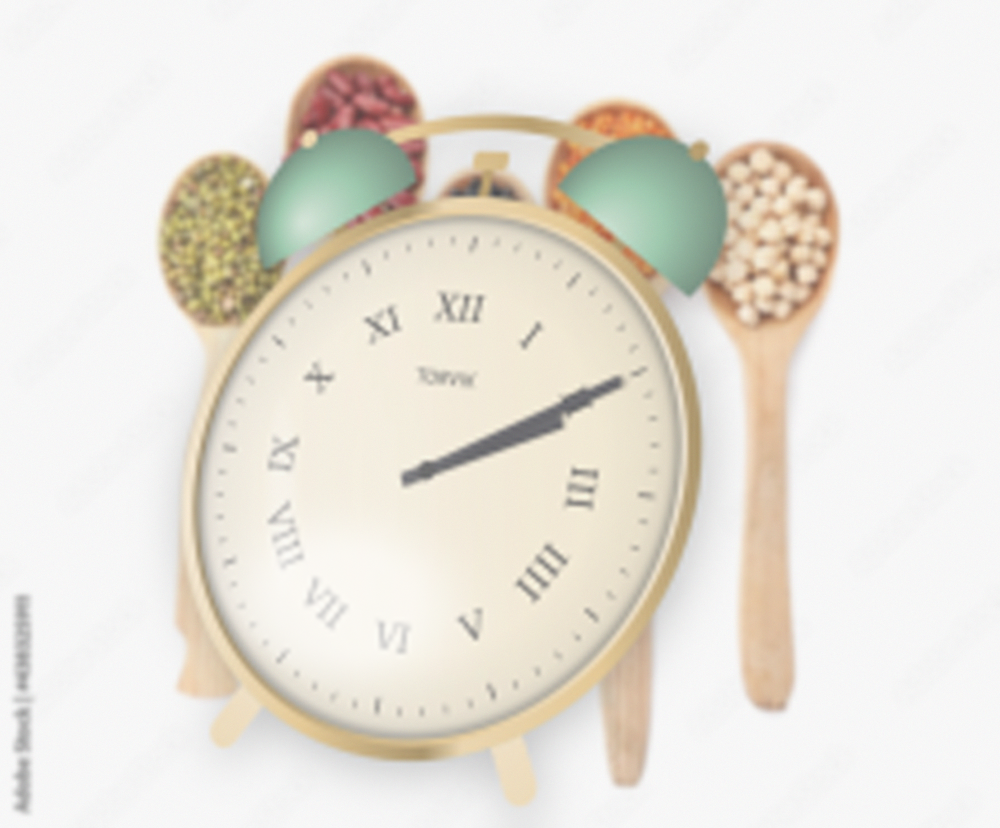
2:10
